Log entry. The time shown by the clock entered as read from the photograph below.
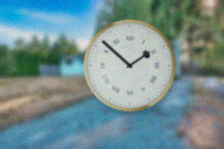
1:52
